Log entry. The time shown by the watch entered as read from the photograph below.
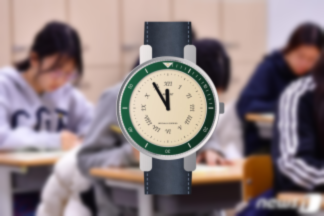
11:55
